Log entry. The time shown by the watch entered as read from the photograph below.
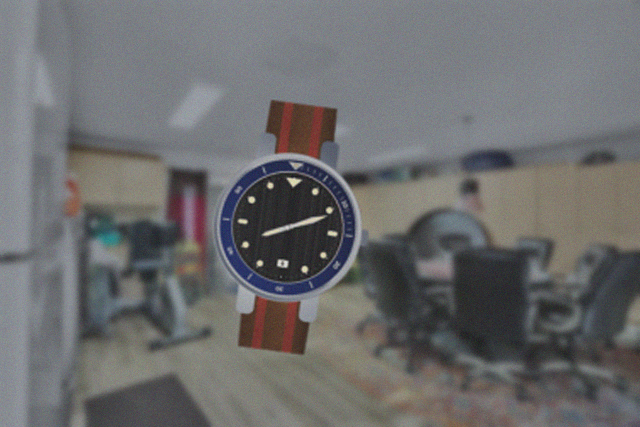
8:11
